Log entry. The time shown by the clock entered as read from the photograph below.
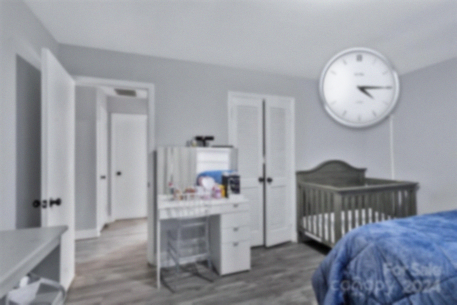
4:15
